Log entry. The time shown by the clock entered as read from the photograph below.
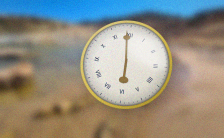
5:59
